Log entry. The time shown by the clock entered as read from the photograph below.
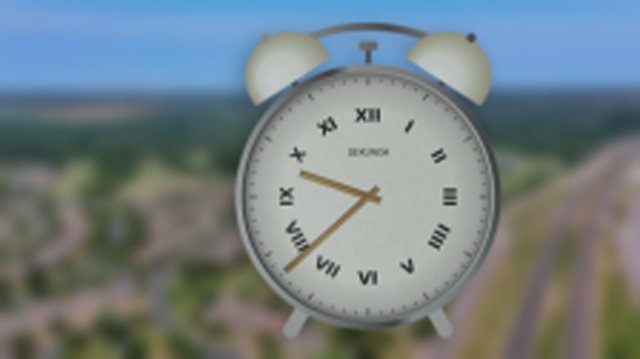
9:38
